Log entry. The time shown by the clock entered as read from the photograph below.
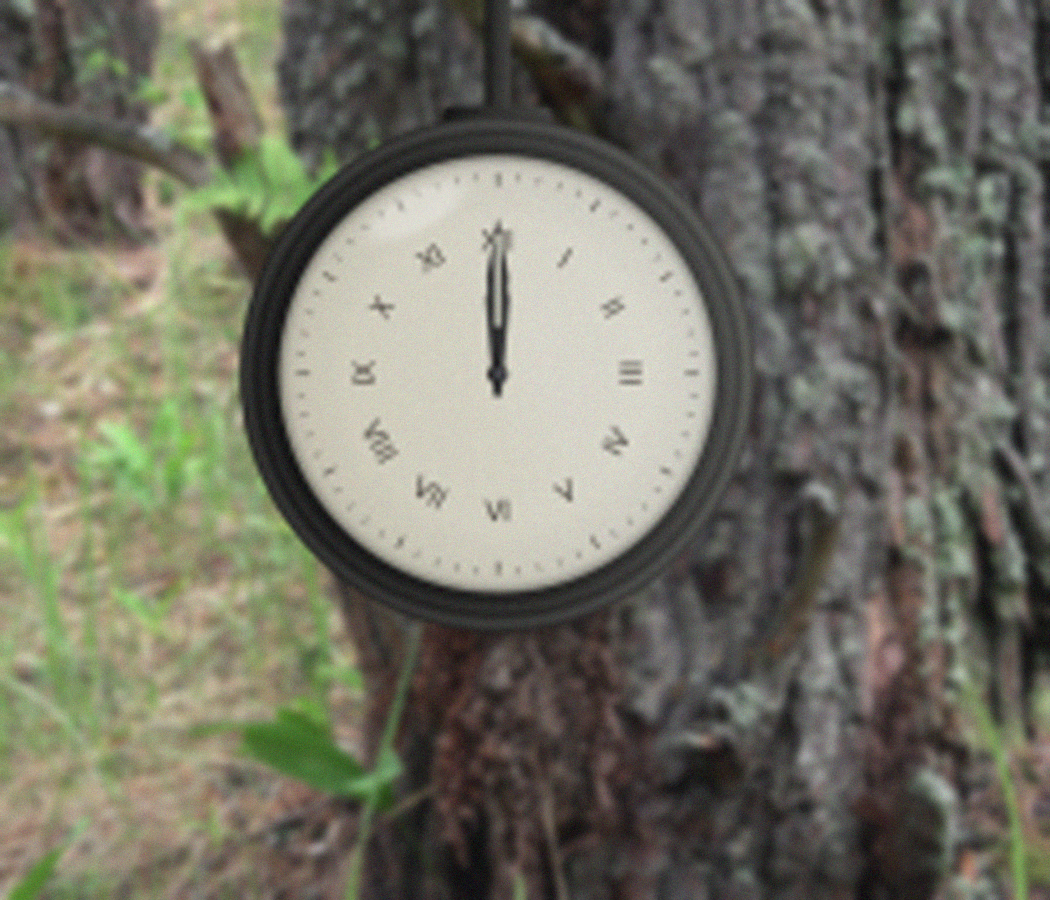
12:00
